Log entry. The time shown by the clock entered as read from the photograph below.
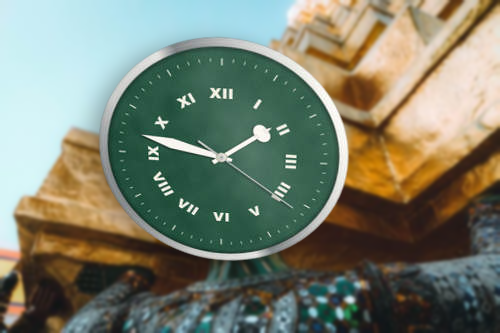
1:47:21
